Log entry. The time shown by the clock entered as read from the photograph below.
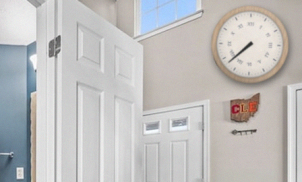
7:38
